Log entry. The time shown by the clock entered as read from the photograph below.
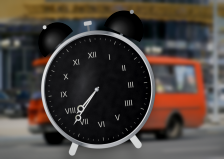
7:37
